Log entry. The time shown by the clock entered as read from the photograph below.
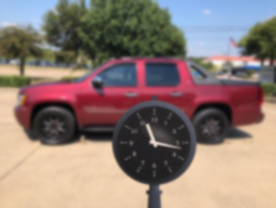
11:17
